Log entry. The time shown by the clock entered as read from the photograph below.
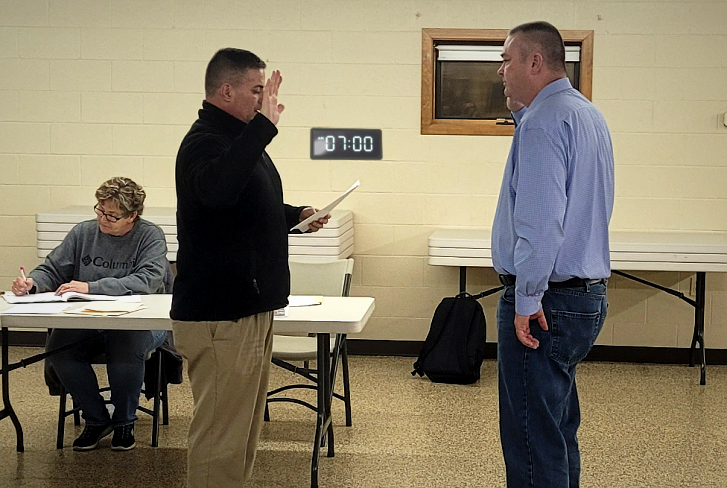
7:00
